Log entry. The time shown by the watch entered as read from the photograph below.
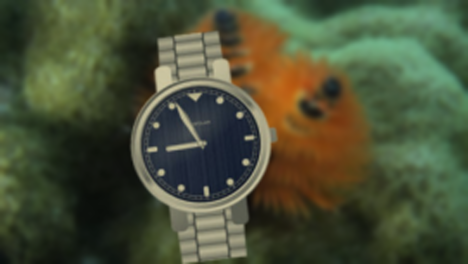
8:56
